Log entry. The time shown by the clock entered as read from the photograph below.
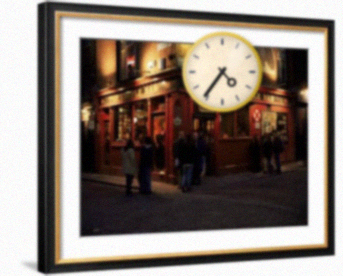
4:36
